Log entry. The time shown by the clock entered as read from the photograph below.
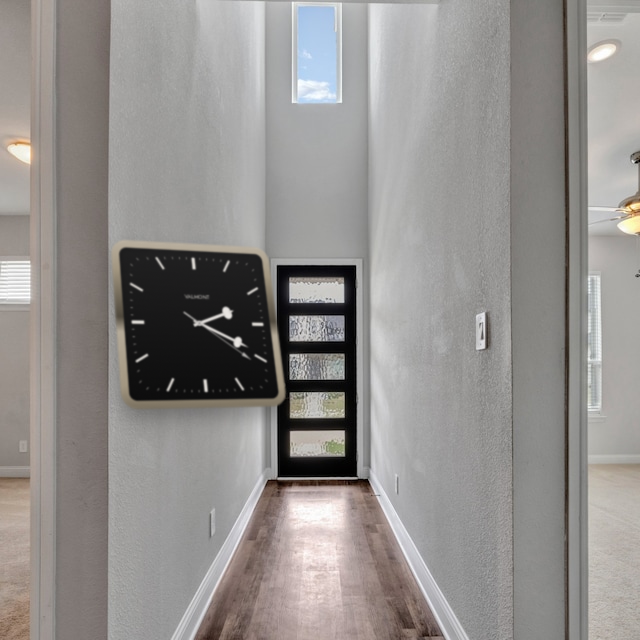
2:19:21
